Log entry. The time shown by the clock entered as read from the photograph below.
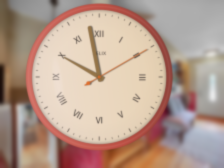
9:58:10
